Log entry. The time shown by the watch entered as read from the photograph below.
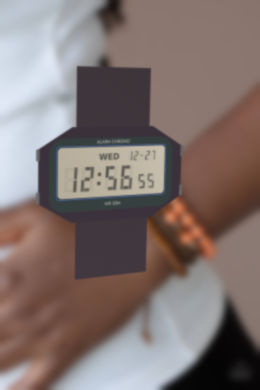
12:56:55
